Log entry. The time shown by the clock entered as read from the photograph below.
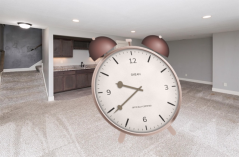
9:39
